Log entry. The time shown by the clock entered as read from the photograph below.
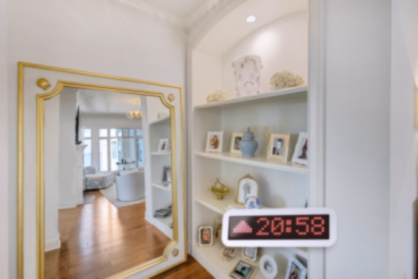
20:58
